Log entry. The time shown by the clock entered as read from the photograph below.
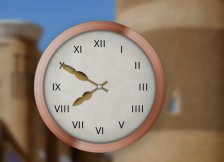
7:50
